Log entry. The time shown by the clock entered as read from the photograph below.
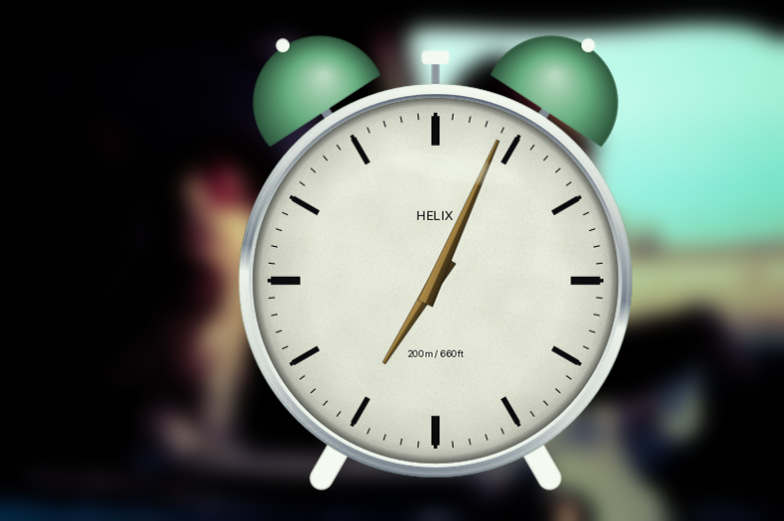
7:04
